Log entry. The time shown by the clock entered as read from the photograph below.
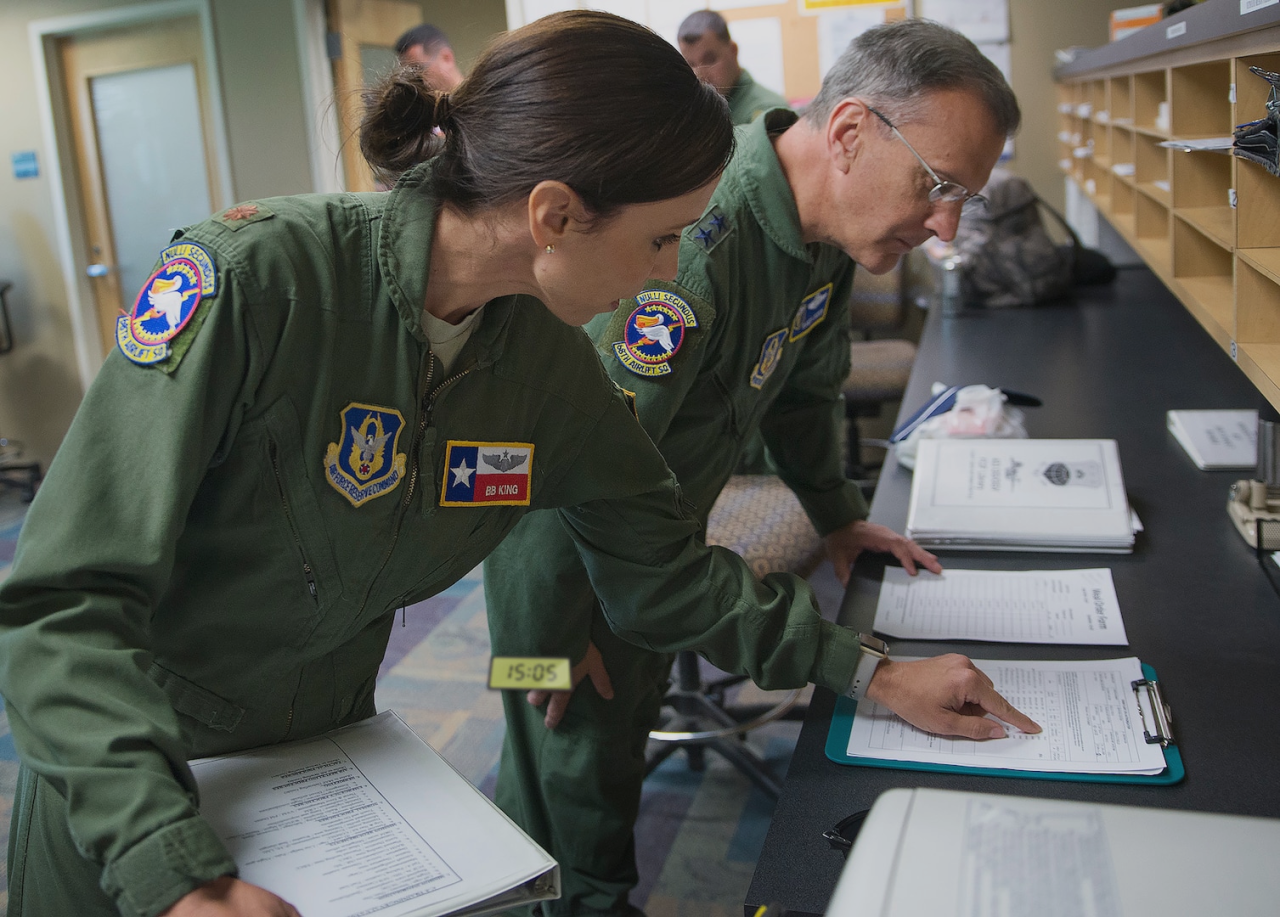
15:05
